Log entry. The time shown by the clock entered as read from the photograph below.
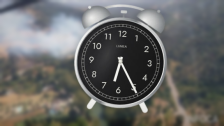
6:25
